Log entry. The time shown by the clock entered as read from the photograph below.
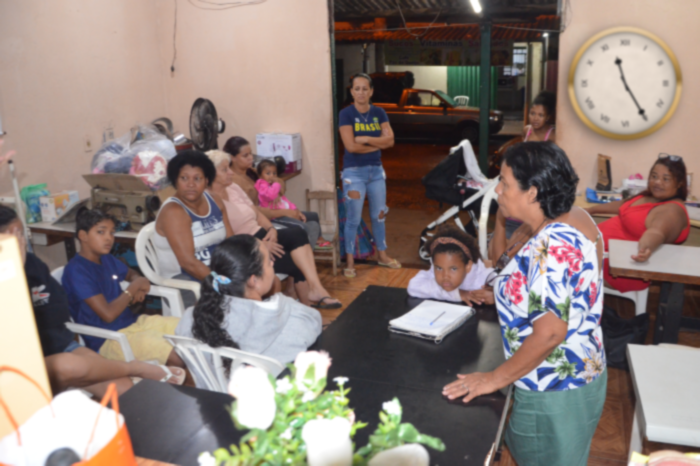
11:25
